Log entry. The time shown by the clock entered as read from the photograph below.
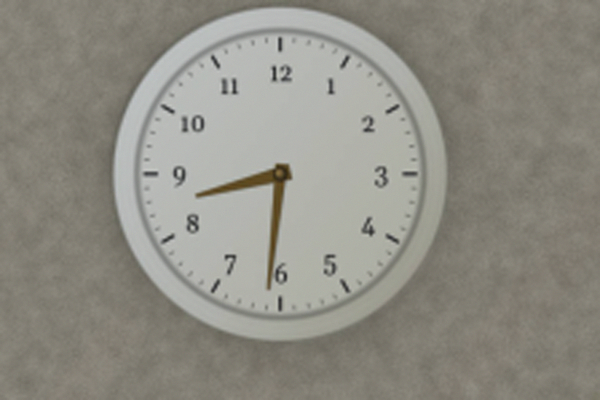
8:31
